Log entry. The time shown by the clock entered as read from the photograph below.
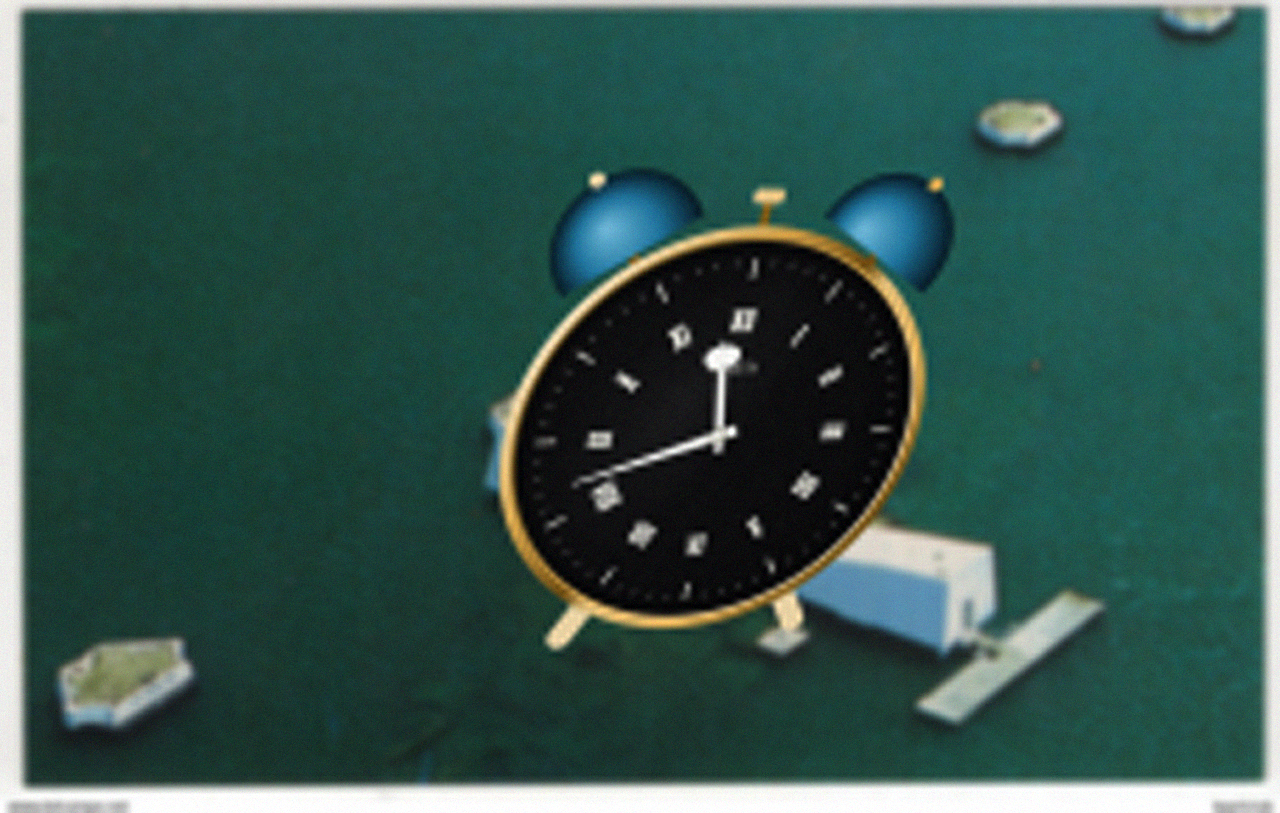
11:42
